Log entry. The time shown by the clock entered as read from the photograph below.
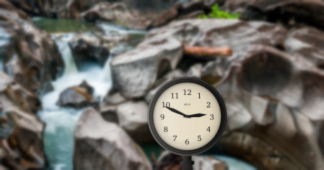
2:49
